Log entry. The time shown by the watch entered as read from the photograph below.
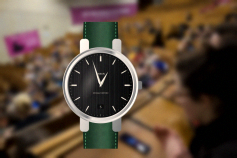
12:57
